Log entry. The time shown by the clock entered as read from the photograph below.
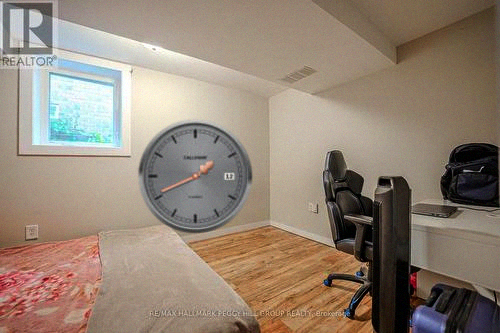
1:41
